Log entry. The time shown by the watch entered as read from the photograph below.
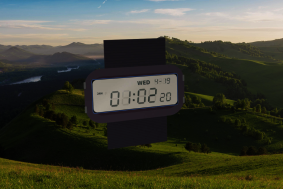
1:02:20
